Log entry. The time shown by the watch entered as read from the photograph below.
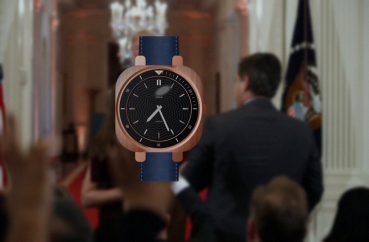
7:26
